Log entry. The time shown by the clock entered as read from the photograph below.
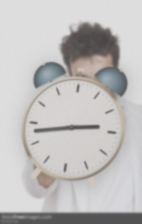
2:43
